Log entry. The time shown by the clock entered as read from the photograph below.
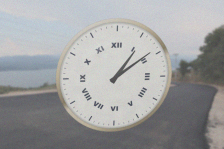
1:09
